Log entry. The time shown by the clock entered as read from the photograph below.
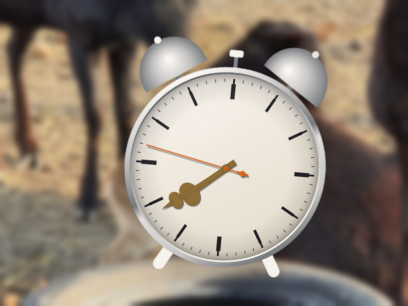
7:38:47
